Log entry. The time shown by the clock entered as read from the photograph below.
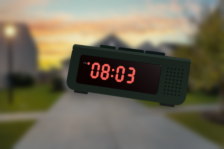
8:03
